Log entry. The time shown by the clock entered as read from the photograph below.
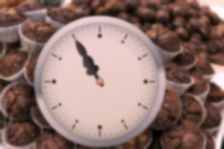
10:55
